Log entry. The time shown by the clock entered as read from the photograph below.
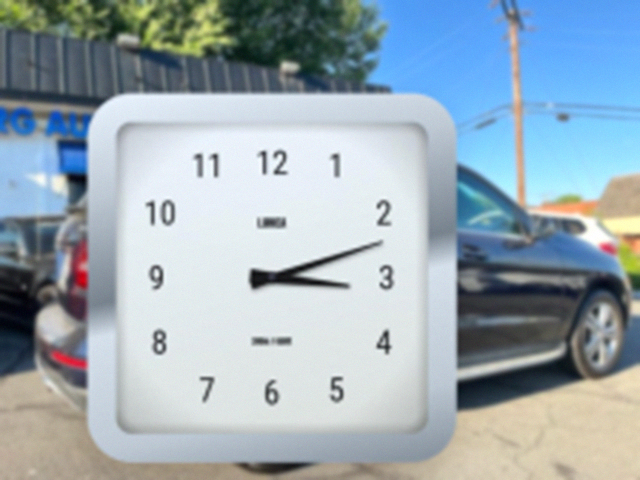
3:12
